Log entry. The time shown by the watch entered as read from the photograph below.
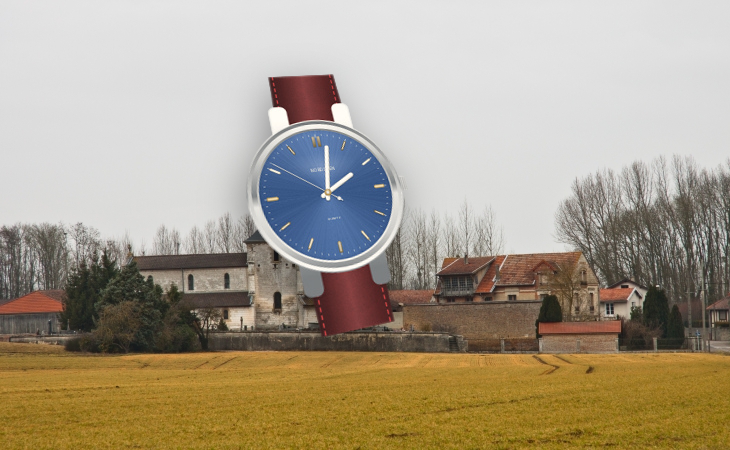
2:01:51
